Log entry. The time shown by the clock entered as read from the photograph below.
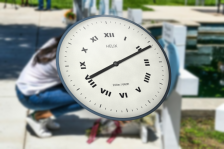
8:11
